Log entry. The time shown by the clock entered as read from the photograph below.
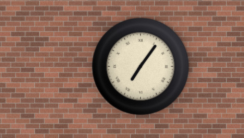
7:06
